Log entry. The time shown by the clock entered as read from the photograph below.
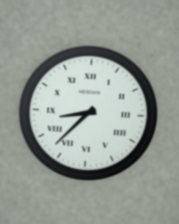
8:37
